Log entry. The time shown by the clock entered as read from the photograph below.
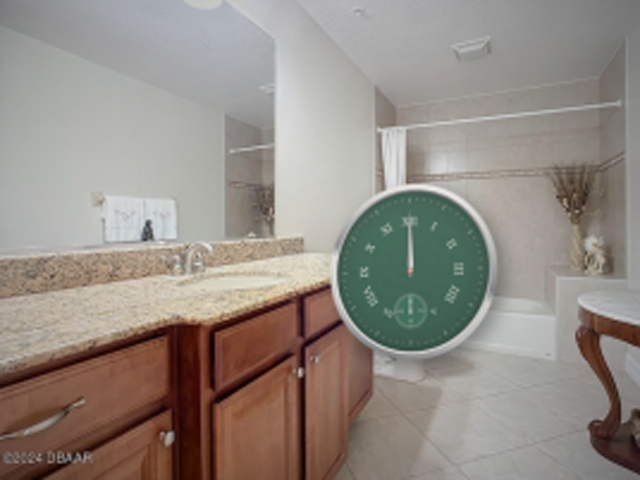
12:00
